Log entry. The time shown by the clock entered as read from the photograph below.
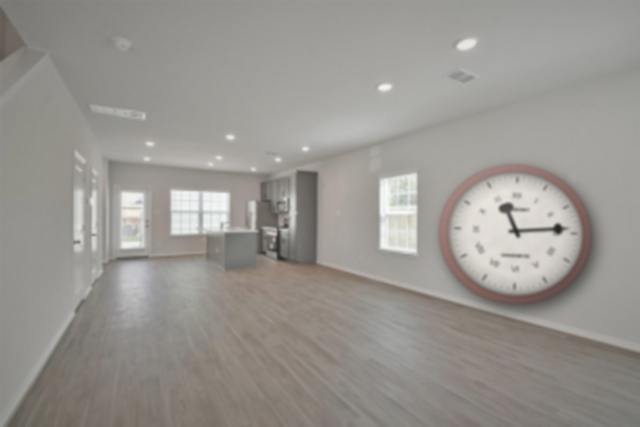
11:14
